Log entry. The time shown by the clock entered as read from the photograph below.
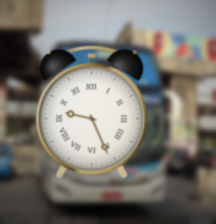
9:26
